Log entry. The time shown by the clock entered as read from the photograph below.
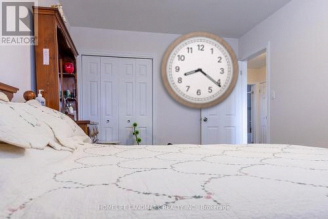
8:21
